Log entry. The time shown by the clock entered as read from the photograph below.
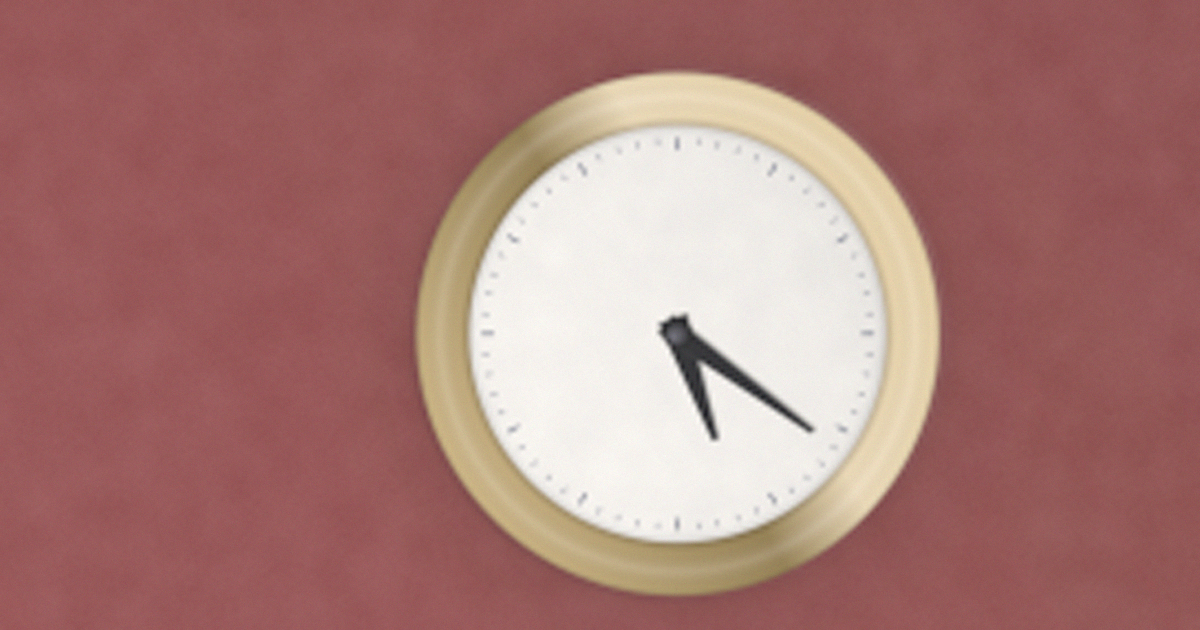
5:21
